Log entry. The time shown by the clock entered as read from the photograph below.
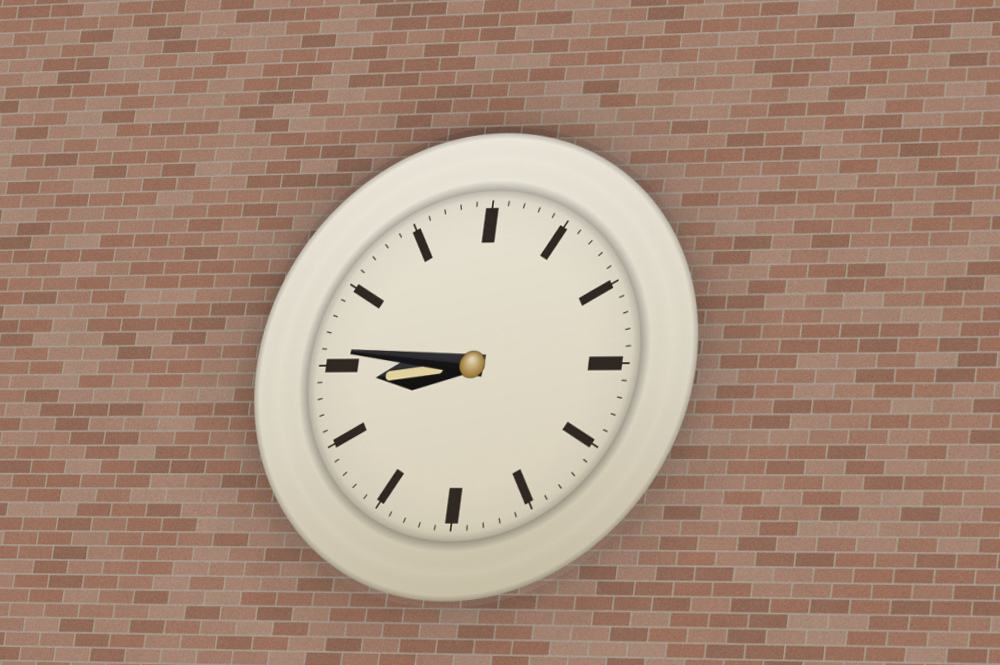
8:46
